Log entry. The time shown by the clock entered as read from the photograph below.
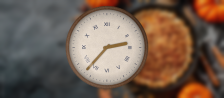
2:37
